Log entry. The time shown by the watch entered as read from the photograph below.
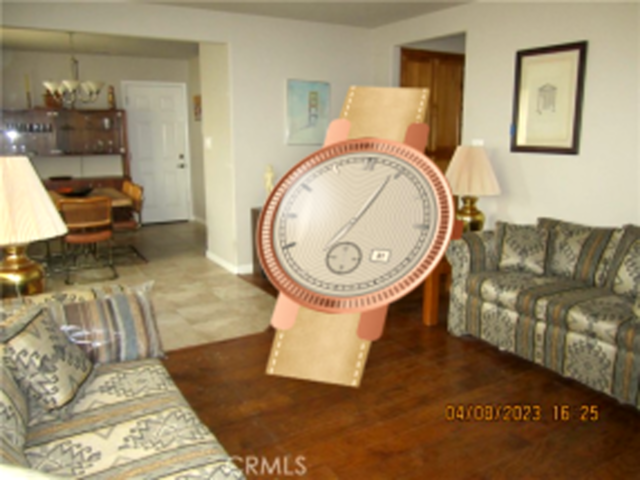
7:04
